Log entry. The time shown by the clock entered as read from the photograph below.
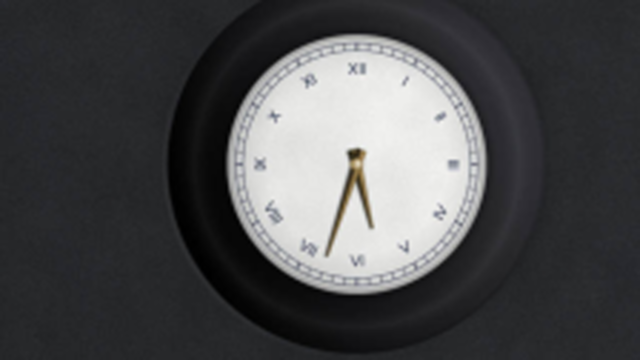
5:33
